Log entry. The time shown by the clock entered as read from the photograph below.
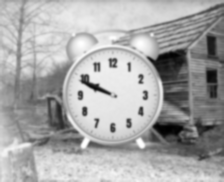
9:49
